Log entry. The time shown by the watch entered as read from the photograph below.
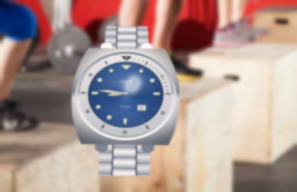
8:46
